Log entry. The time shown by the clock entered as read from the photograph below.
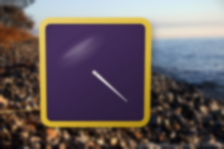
4:22
